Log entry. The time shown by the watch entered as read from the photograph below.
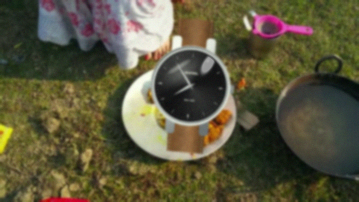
7:54
